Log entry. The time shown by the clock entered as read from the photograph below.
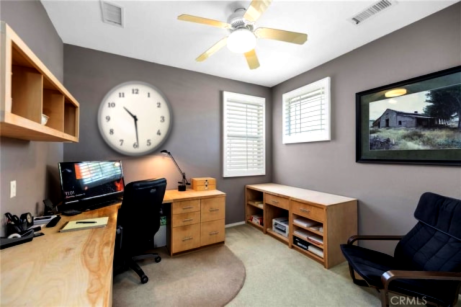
10:29
